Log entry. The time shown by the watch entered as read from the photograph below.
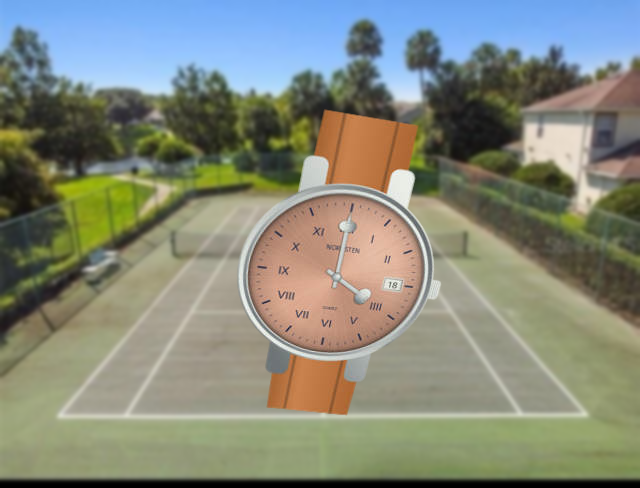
4:00
